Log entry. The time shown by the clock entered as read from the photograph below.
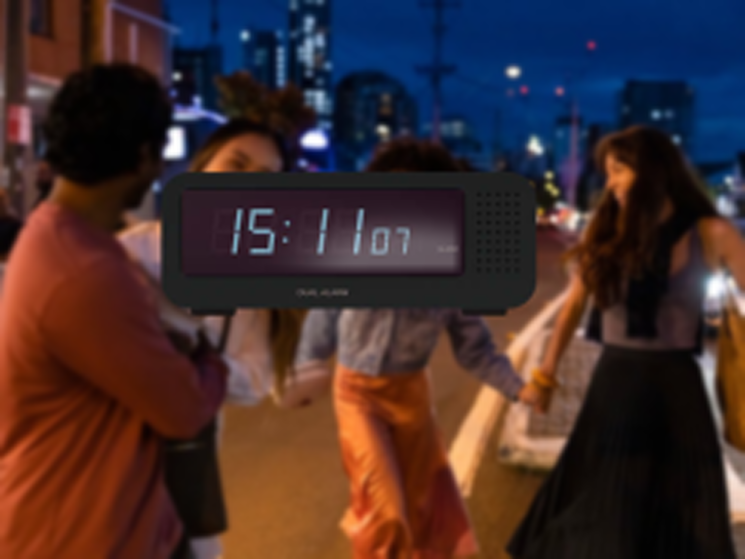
15:11:07
